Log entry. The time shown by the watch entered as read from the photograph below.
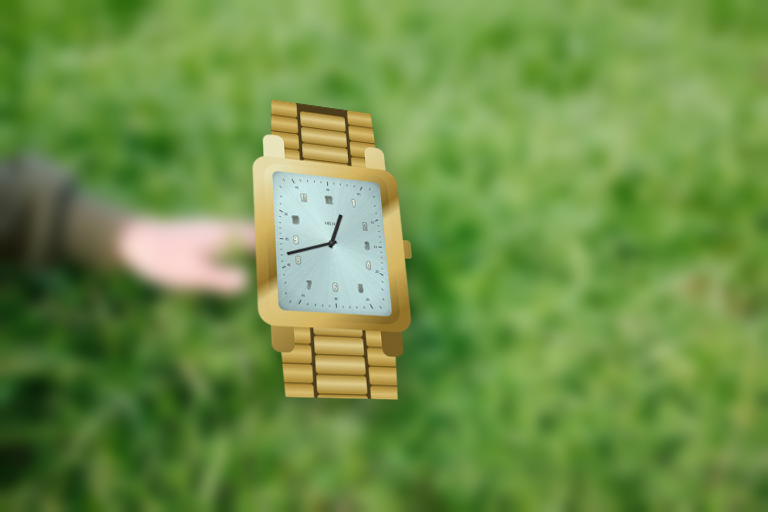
12:42
